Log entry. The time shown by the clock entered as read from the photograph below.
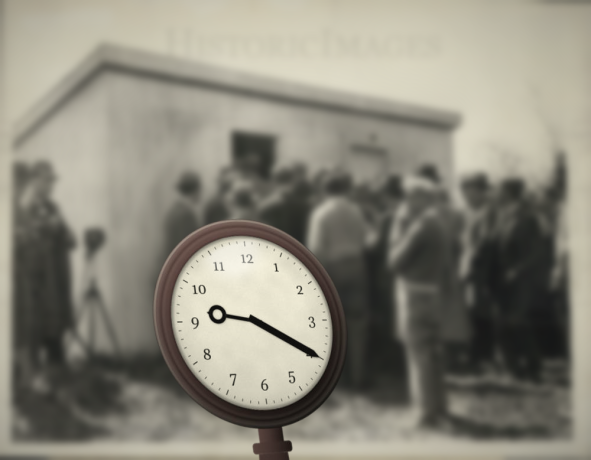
9:20
